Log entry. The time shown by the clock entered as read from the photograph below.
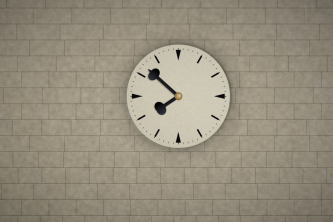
7:52
